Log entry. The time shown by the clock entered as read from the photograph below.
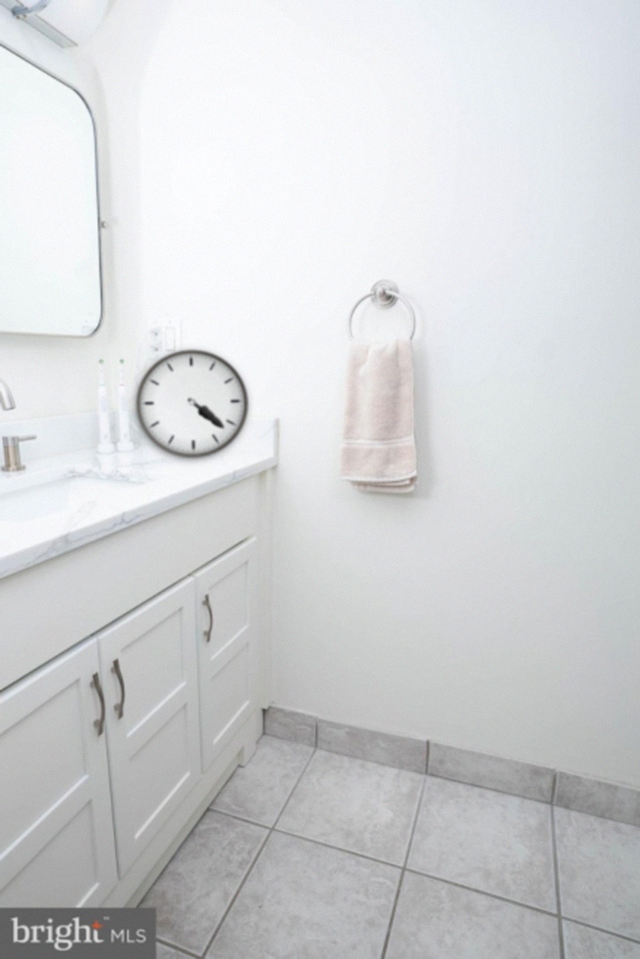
4:22
